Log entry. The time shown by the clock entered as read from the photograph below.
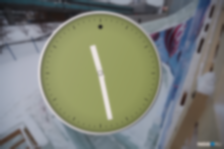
11:28
